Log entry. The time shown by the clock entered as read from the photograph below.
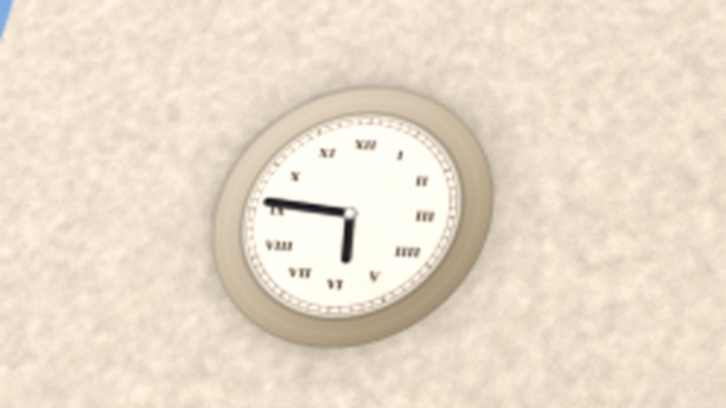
5:46
